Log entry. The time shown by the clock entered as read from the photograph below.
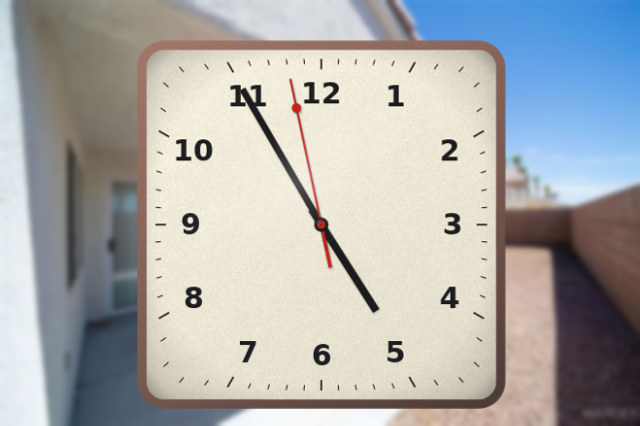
4:54:58
